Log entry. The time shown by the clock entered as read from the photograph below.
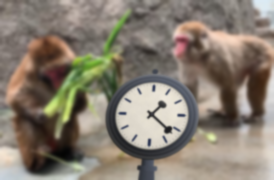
1:22
